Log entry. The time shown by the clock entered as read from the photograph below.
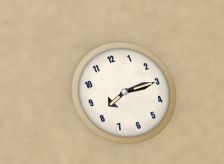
8:15
